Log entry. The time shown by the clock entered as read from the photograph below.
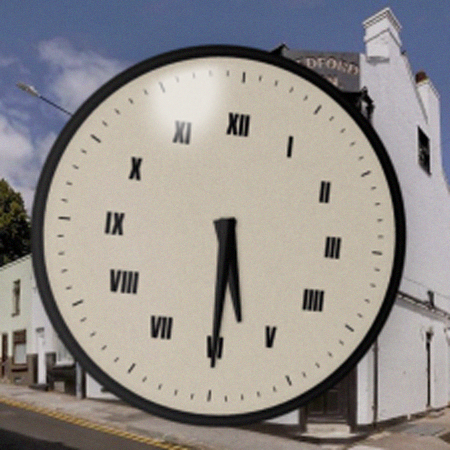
5:30
